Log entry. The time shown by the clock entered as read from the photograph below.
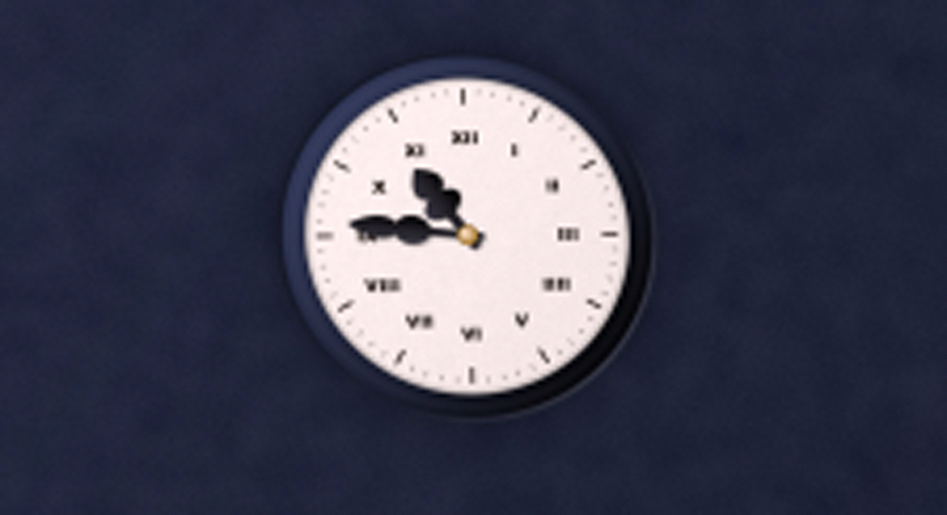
10:46
